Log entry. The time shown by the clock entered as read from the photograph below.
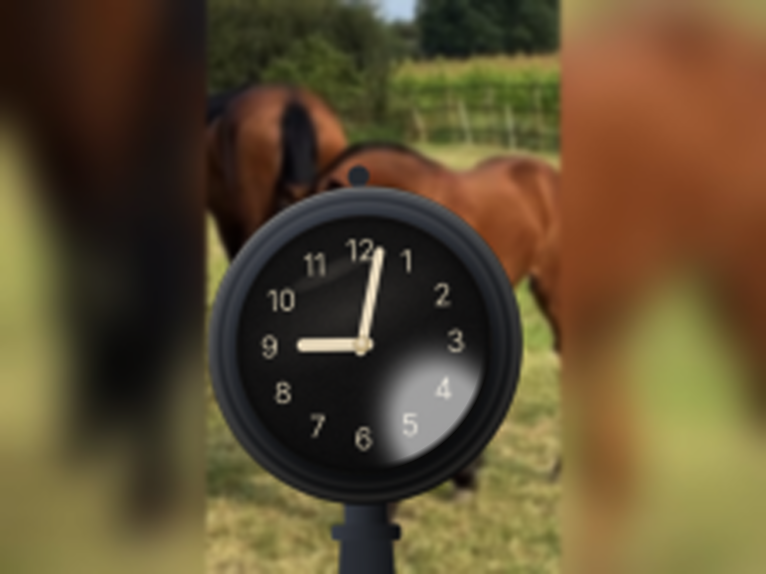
9:02
